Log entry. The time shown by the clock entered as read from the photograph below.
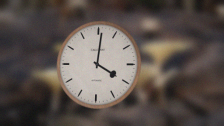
4:01
